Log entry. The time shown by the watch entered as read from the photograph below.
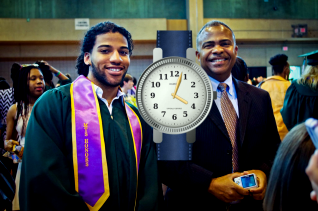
4:03
